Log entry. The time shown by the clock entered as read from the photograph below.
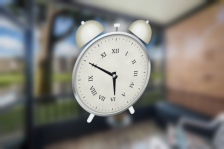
5:50
